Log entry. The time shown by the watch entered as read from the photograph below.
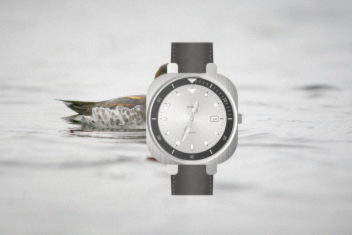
12:34
